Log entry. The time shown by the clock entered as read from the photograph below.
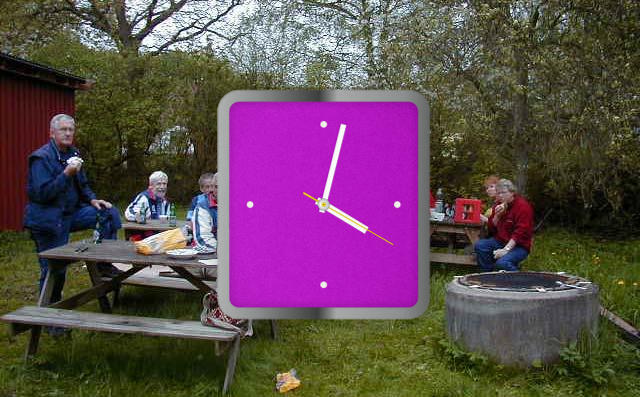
4:02:20
